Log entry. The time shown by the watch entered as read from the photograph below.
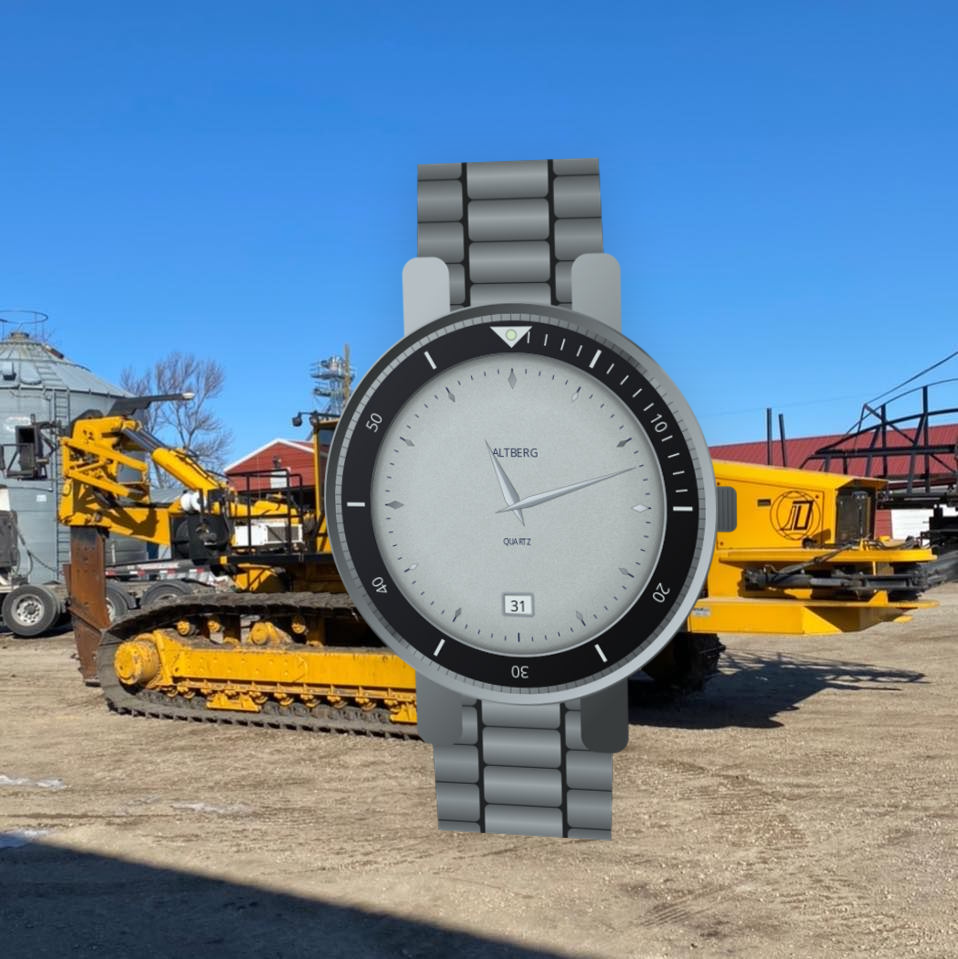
11:12
